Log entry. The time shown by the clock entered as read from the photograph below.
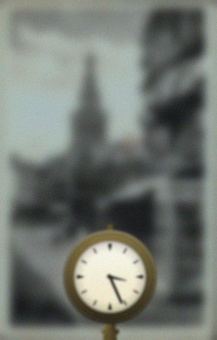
3:26
